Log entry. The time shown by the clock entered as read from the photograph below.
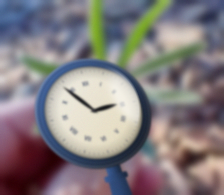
2:54
